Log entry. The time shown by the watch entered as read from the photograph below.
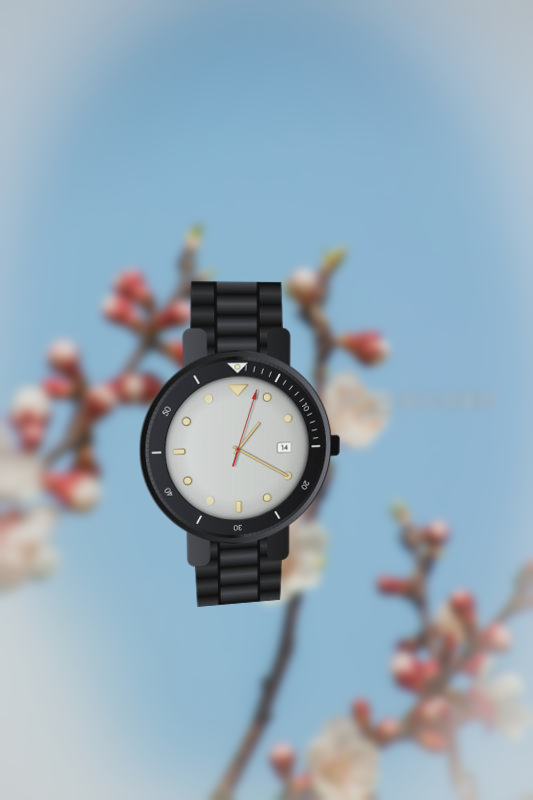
1:20:03
